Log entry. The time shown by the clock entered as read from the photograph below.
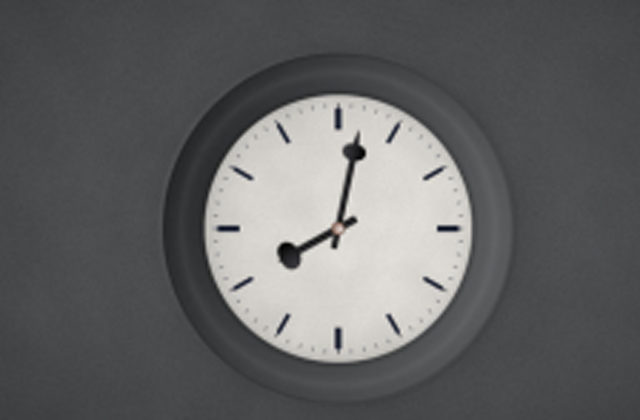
8:02
